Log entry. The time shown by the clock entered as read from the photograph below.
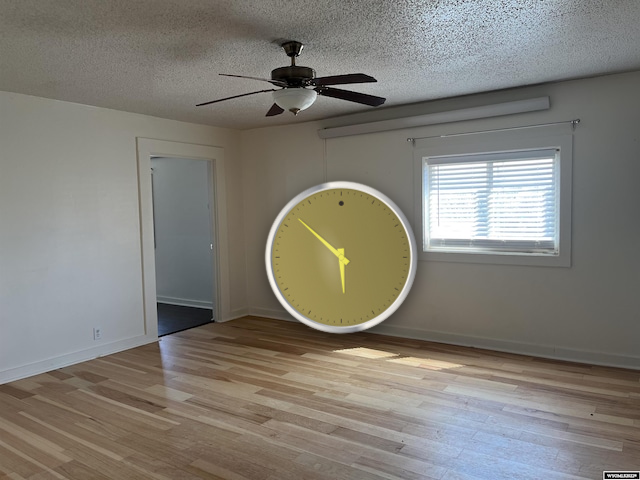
5:52
